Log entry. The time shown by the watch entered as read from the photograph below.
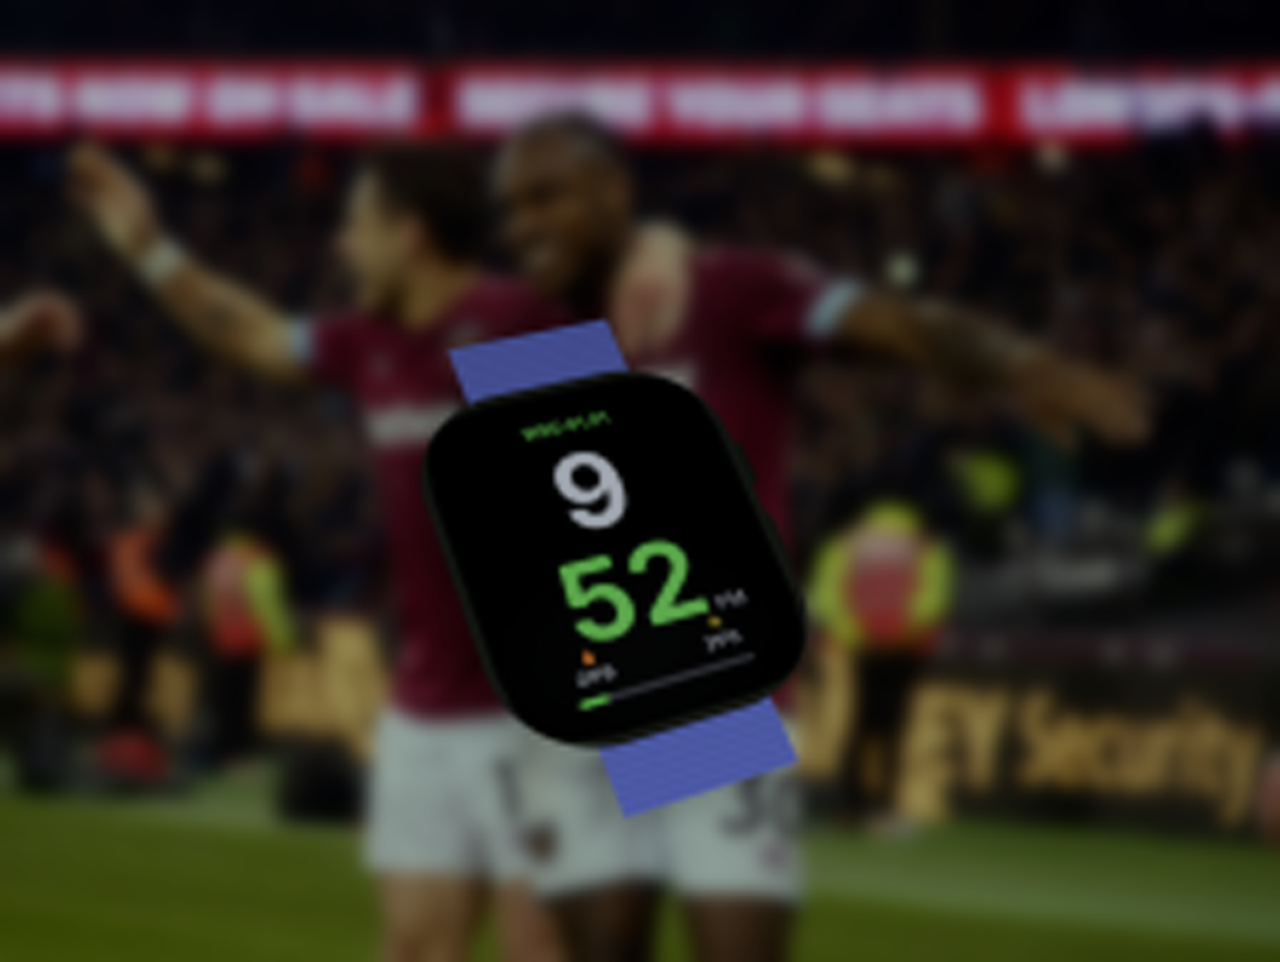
9:52
